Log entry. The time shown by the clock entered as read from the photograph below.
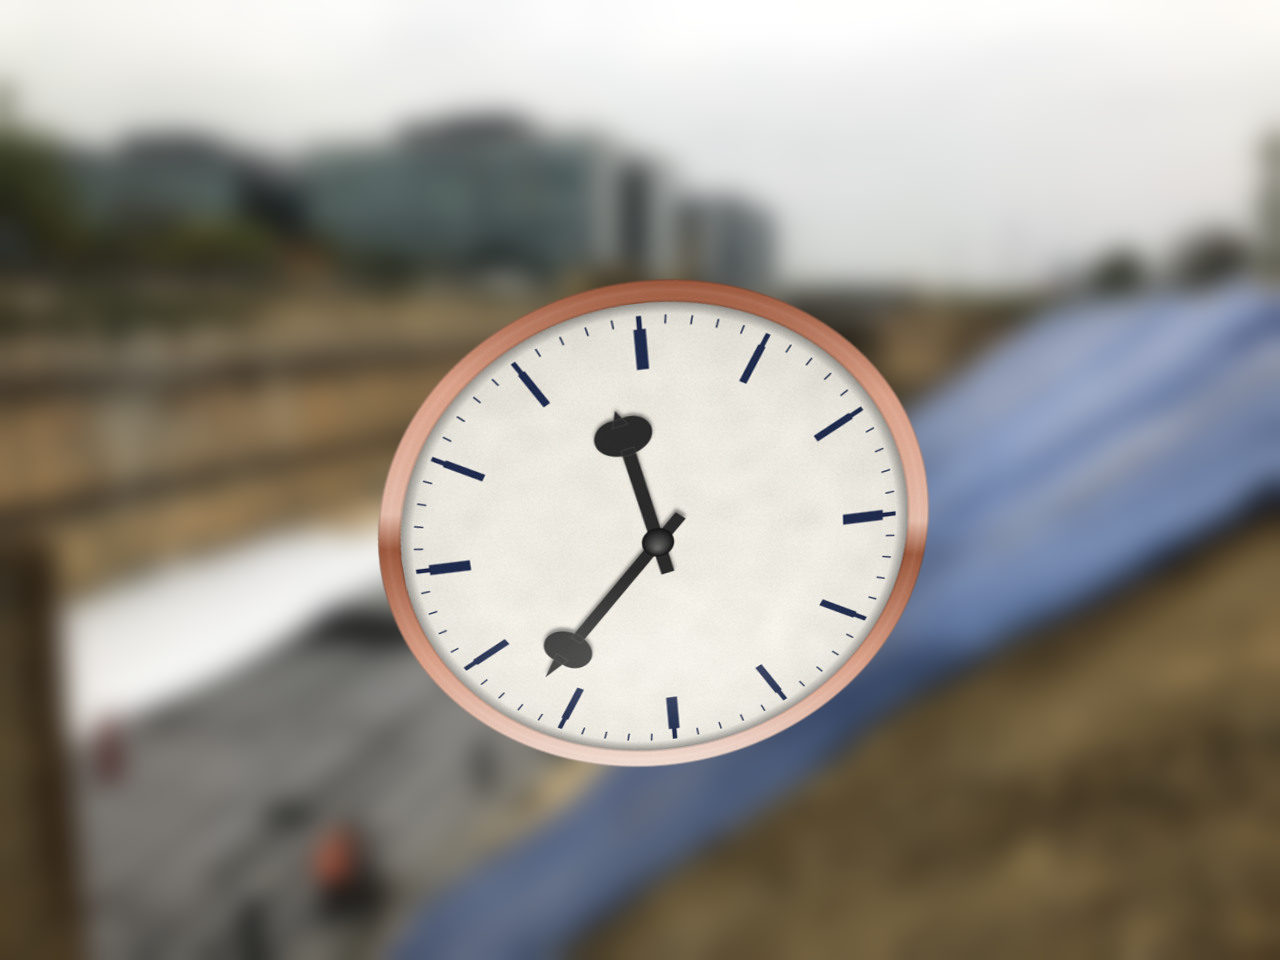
11:37
